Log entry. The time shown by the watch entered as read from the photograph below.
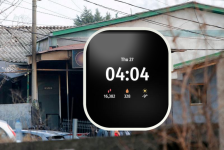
4:04
